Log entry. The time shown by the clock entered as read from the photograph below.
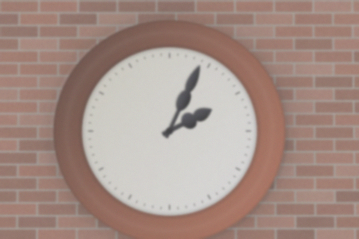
2:04
